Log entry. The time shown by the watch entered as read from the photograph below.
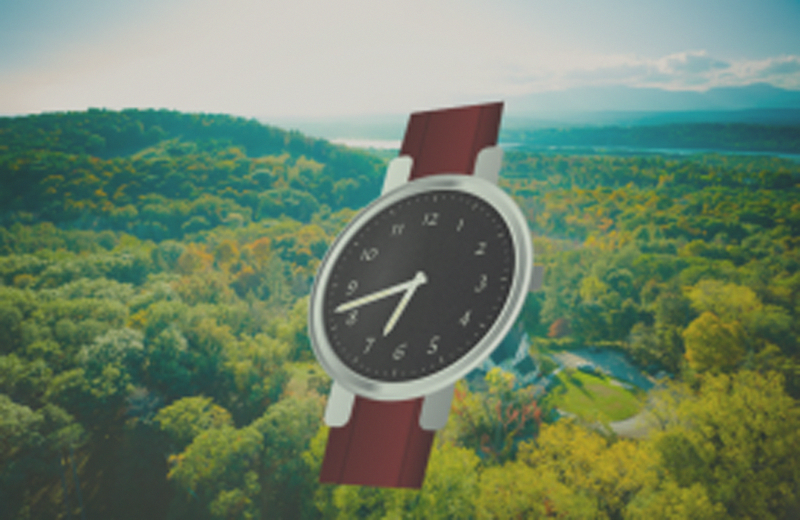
6:42
